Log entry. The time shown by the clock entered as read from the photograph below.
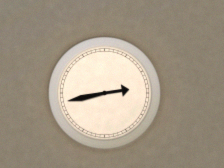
2:43
